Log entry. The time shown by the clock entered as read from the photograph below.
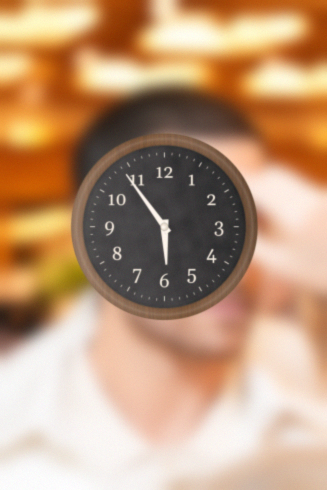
5:54
